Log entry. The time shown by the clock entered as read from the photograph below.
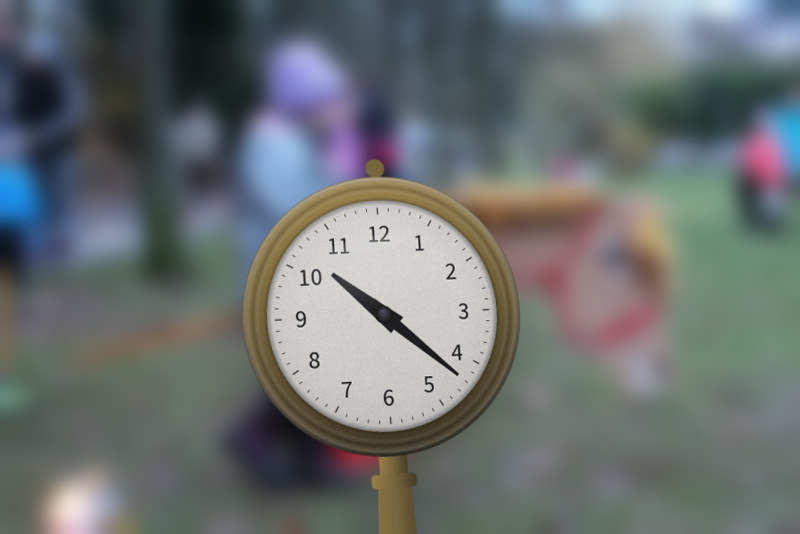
10:22
